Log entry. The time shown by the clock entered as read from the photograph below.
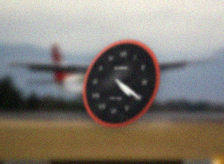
4:20
